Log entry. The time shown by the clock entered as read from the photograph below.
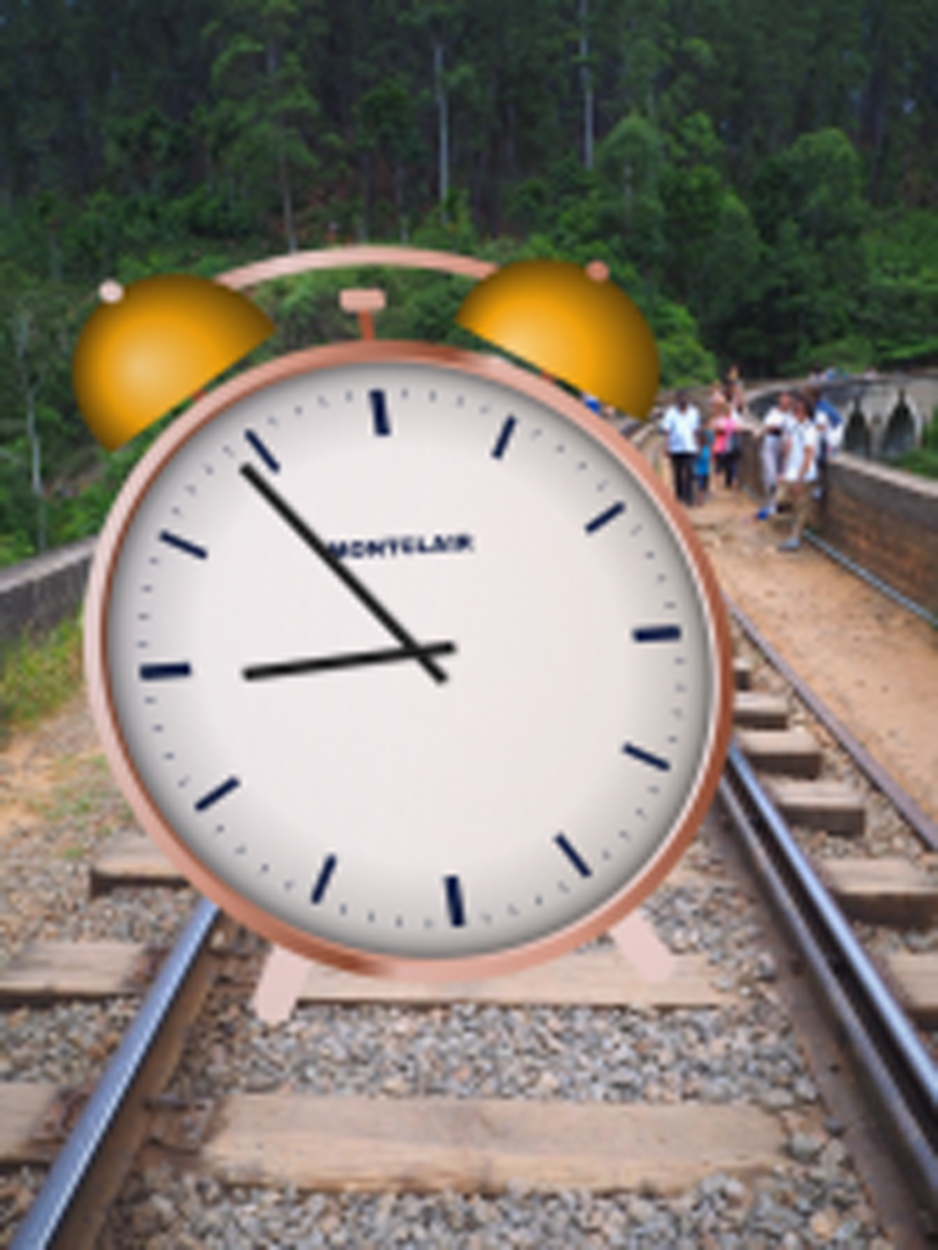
8:54
